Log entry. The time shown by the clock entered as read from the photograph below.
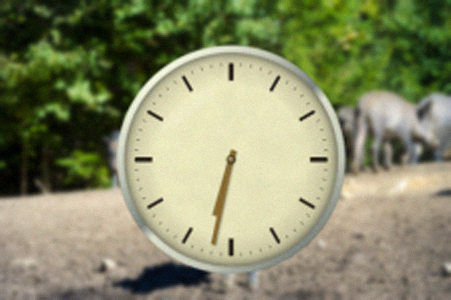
6:32
